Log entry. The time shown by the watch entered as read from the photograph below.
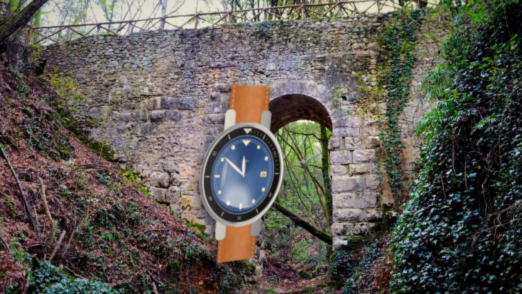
11:51
